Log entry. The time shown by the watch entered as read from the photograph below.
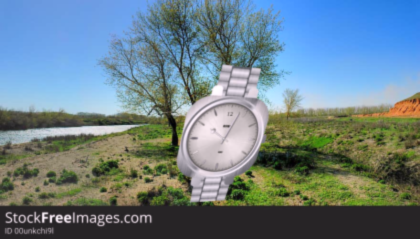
10:03
